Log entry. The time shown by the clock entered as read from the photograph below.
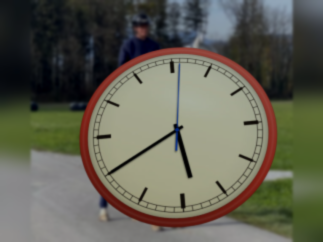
5:40:01
